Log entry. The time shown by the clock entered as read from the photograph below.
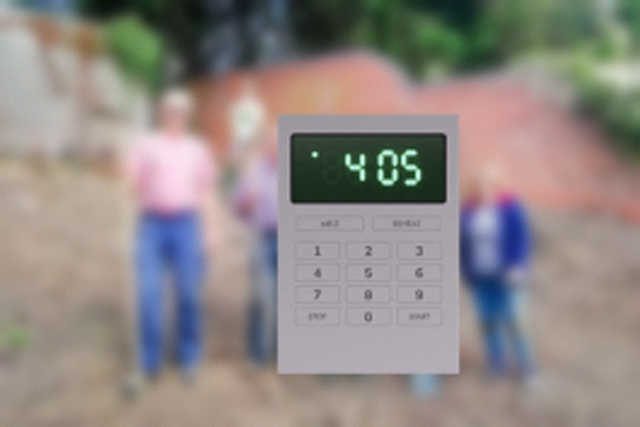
4:05
